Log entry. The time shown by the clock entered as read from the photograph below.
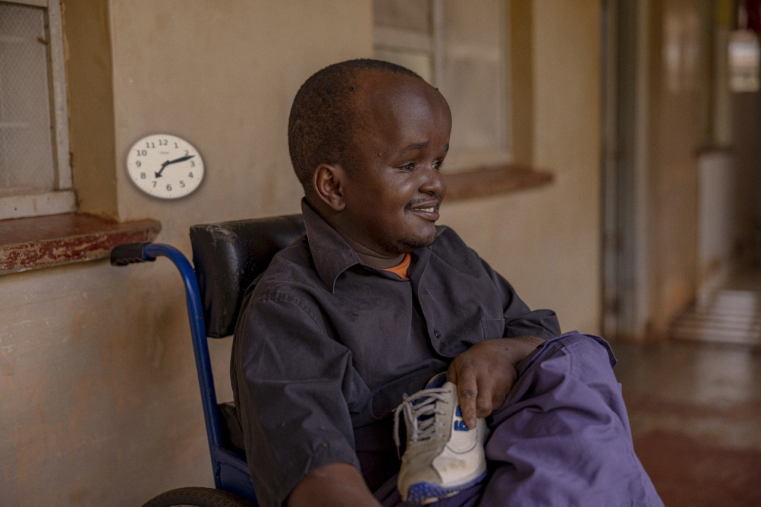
7:12
